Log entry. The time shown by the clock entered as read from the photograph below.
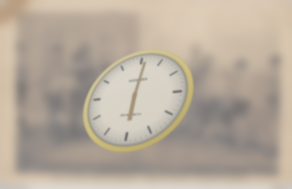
6:01
